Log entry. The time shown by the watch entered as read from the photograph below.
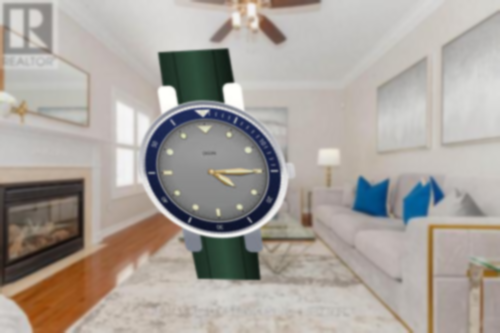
4:15
